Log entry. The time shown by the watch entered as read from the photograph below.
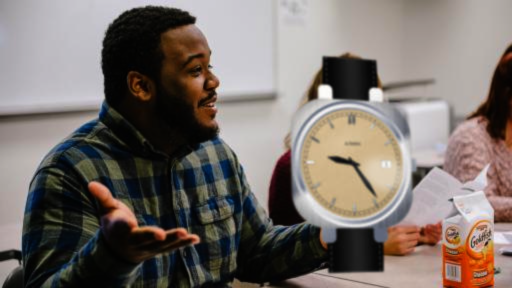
9:24
